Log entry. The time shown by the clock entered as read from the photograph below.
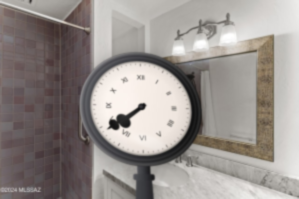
7:39
